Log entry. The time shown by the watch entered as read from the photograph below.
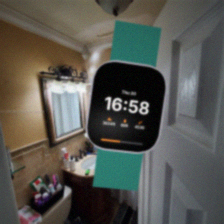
16:58
